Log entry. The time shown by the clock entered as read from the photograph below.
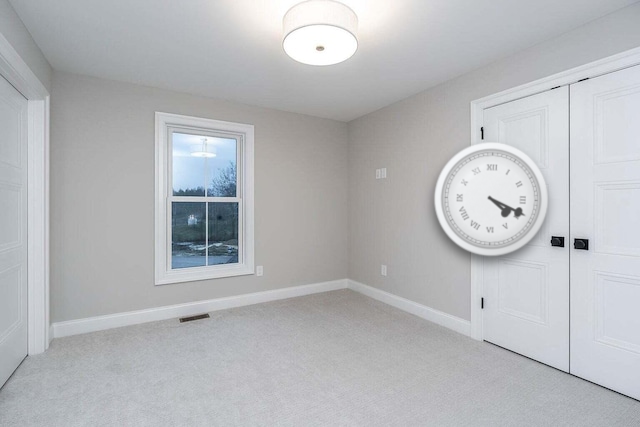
4:19
